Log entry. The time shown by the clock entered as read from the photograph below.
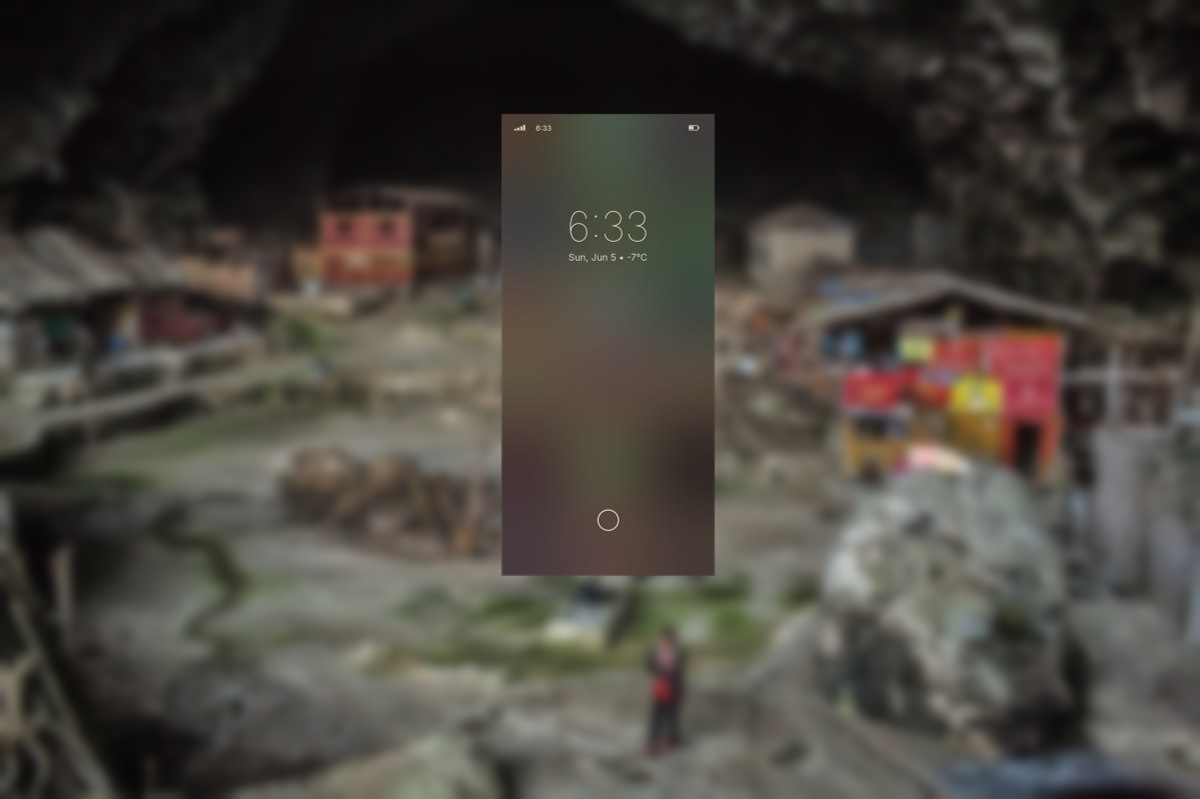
6:33
